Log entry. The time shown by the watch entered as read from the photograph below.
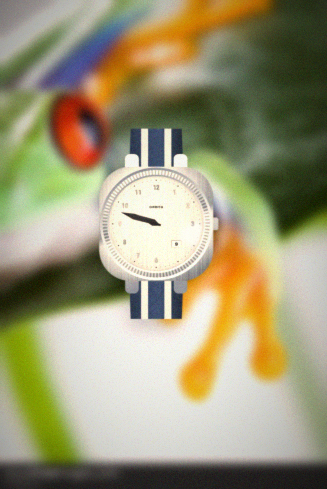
9:48
